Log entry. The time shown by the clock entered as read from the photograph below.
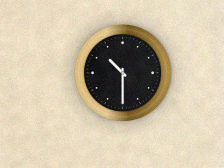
10:30
